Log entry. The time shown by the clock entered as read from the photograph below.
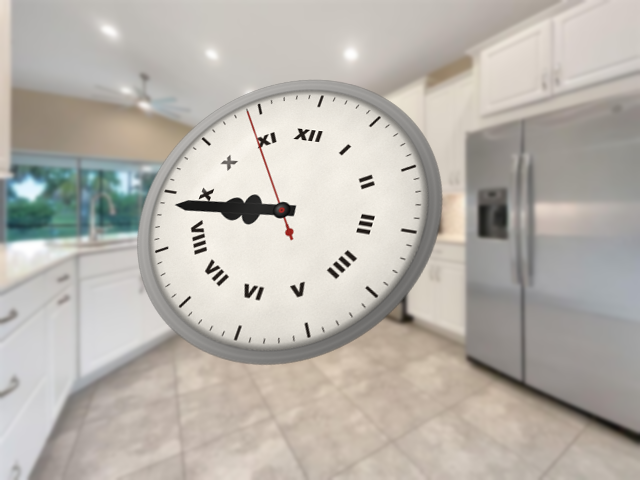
8:43:54
